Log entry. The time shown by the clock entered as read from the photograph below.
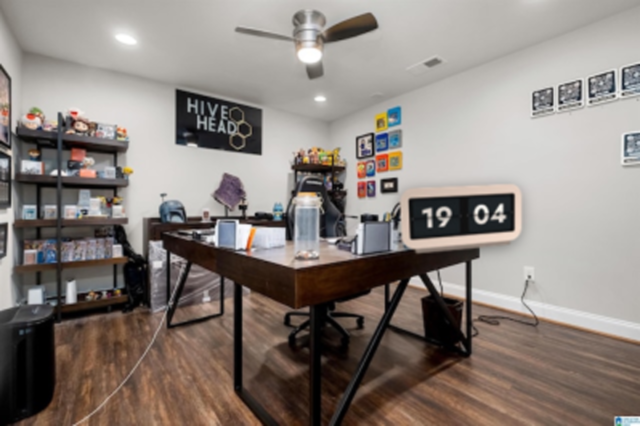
19:04
